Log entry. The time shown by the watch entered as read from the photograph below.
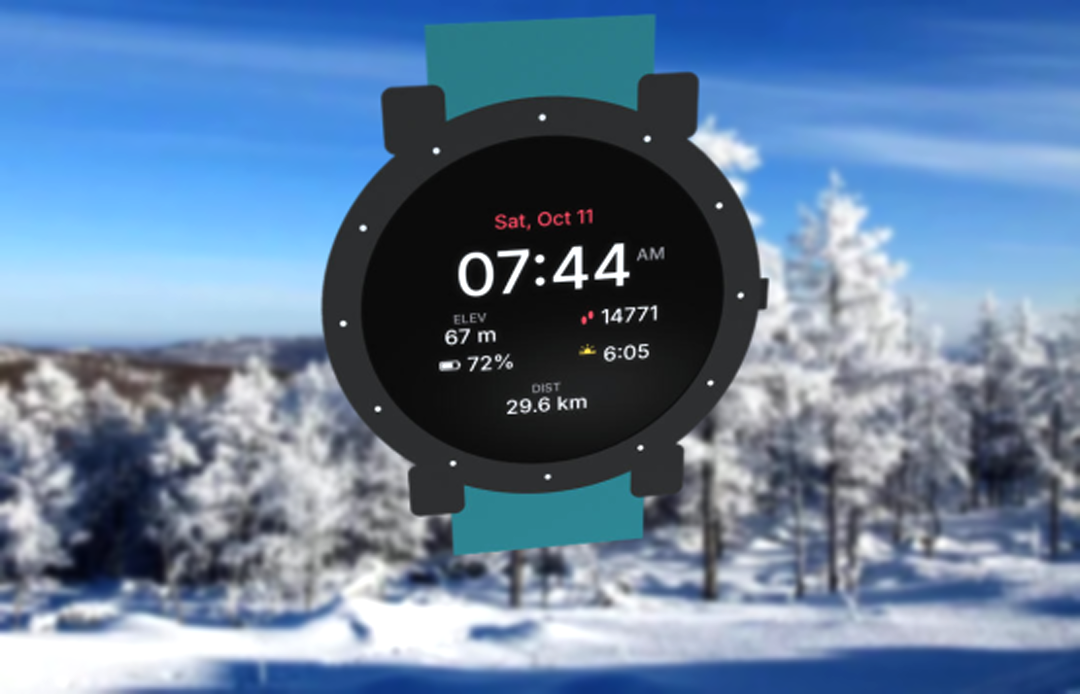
7:44
